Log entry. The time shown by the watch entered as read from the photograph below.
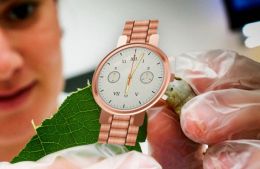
6:03
